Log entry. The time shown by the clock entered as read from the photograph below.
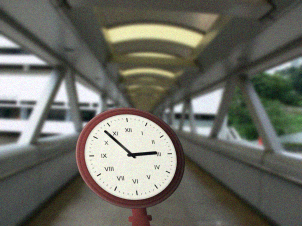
2:53
